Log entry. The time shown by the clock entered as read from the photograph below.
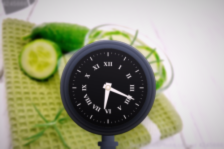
6:19
